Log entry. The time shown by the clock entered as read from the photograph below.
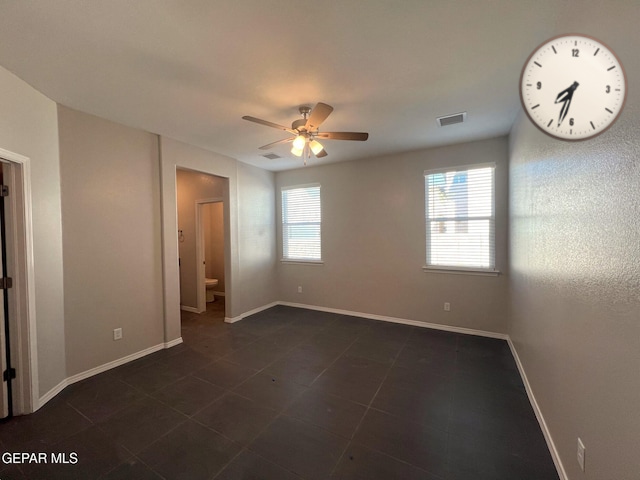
7:33
